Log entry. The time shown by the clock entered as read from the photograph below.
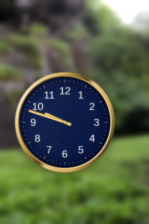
9:48
